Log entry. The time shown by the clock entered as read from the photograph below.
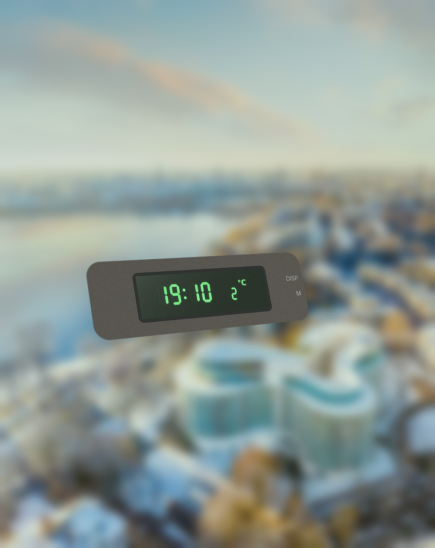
19:10
